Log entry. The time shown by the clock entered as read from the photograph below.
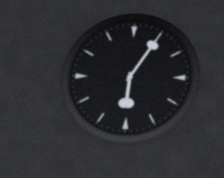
6:05
